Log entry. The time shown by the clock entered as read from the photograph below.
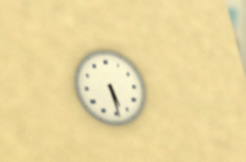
5:29
